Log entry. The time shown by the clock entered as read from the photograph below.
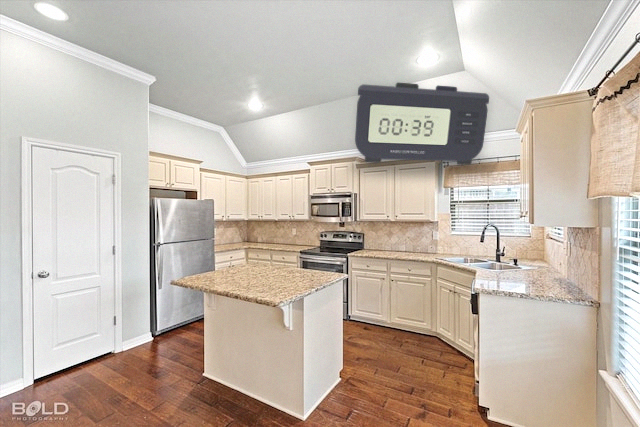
0:39
